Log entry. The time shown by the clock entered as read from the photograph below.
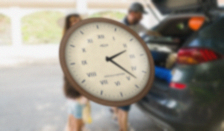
2:23
